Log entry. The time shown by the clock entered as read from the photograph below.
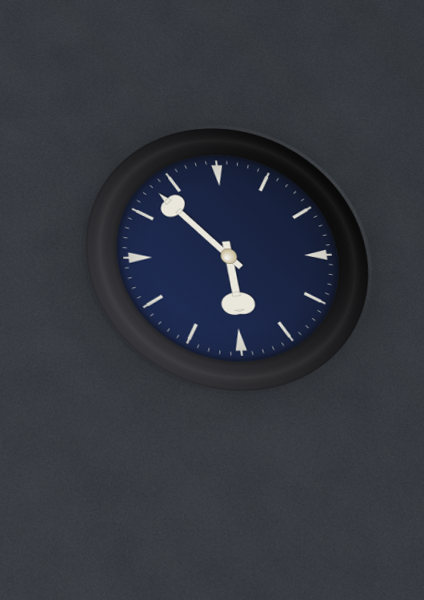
5:53
